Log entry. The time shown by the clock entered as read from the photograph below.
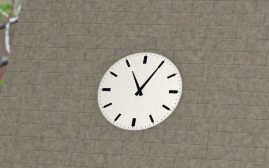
11:05
